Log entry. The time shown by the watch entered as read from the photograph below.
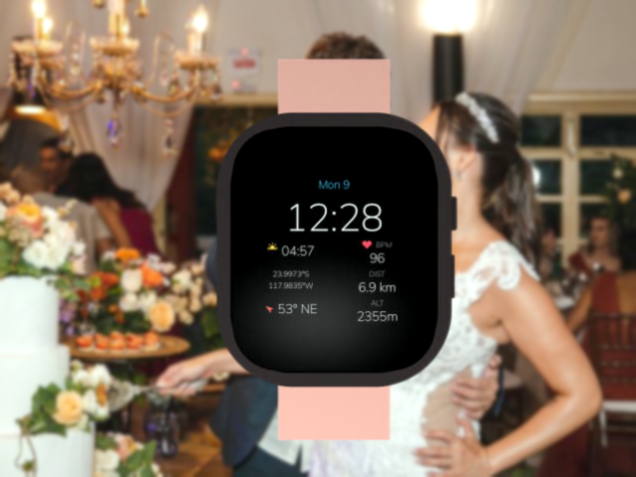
12:28
